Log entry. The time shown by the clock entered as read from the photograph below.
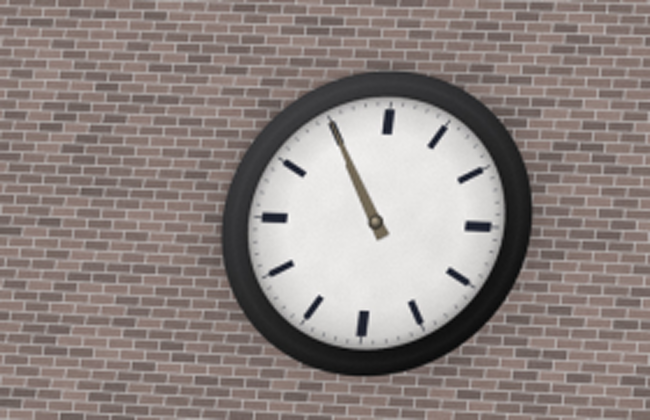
10:55
